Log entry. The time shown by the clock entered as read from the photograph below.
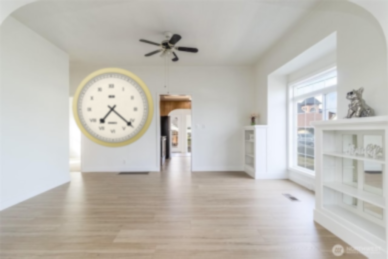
7:22
